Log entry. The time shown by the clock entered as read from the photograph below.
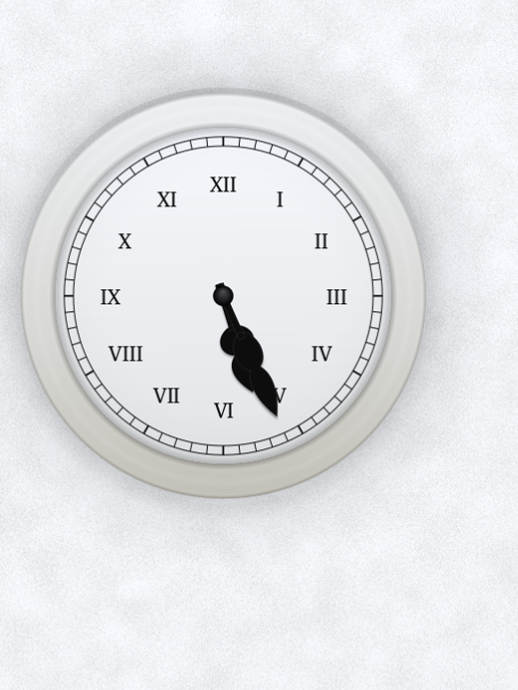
5:26
